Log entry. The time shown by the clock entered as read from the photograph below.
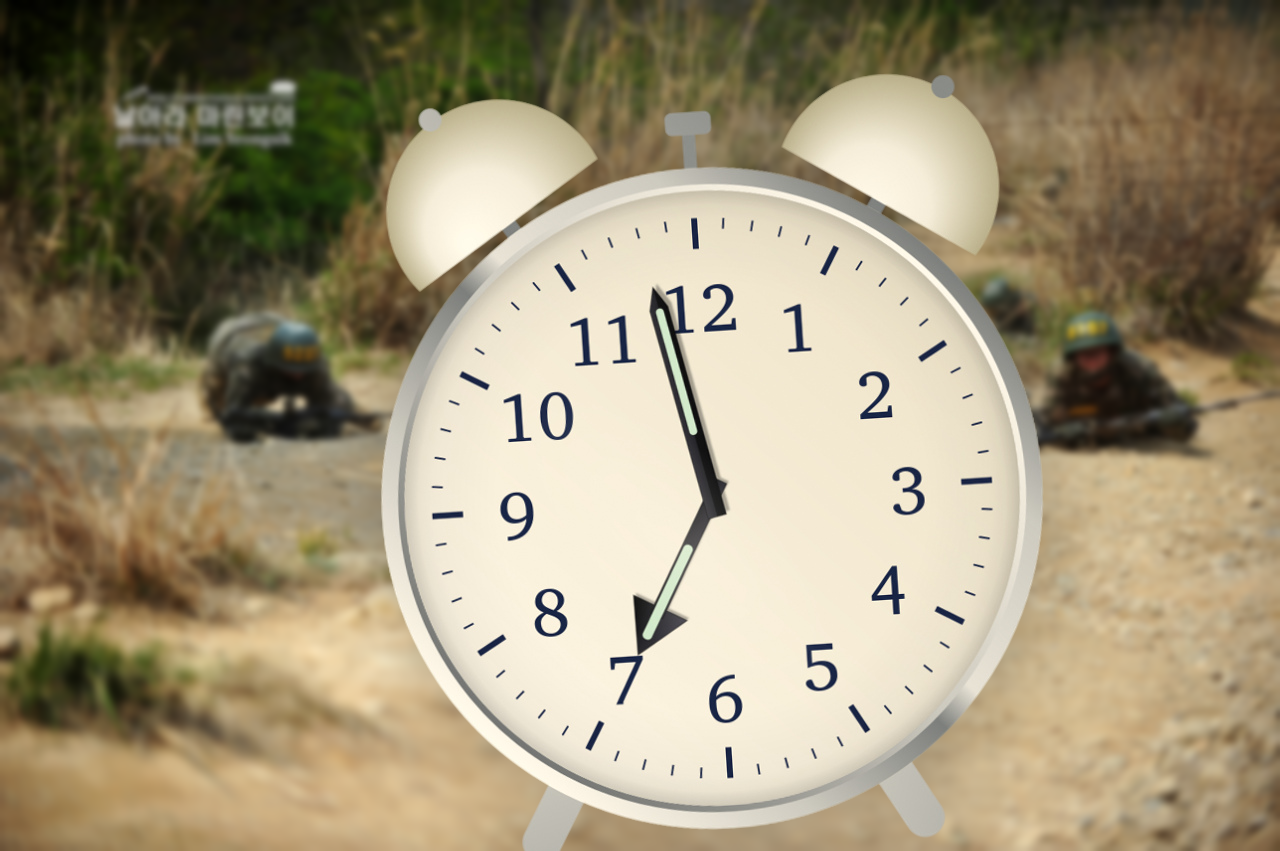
6:58
